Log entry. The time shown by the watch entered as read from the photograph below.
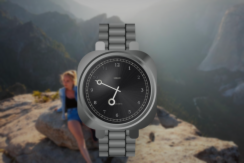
6:49
